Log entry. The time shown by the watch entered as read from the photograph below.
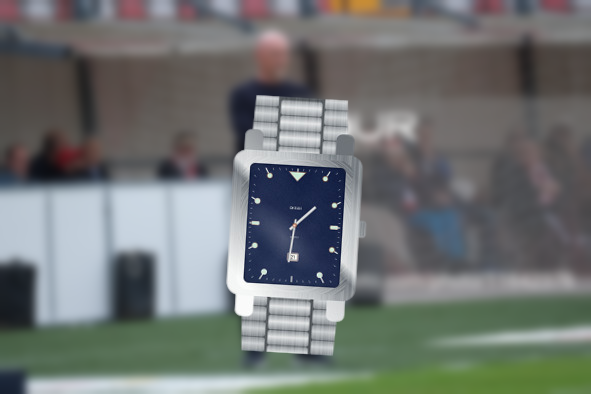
1:31
